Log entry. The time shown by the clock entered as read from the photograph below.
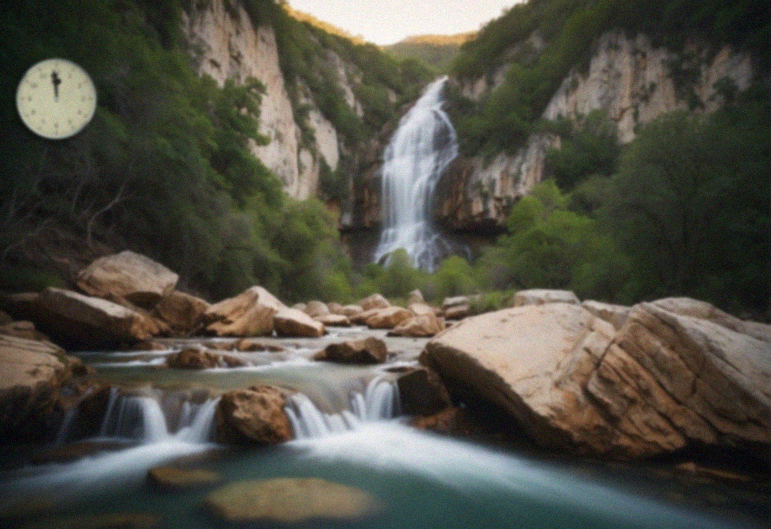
11:59
